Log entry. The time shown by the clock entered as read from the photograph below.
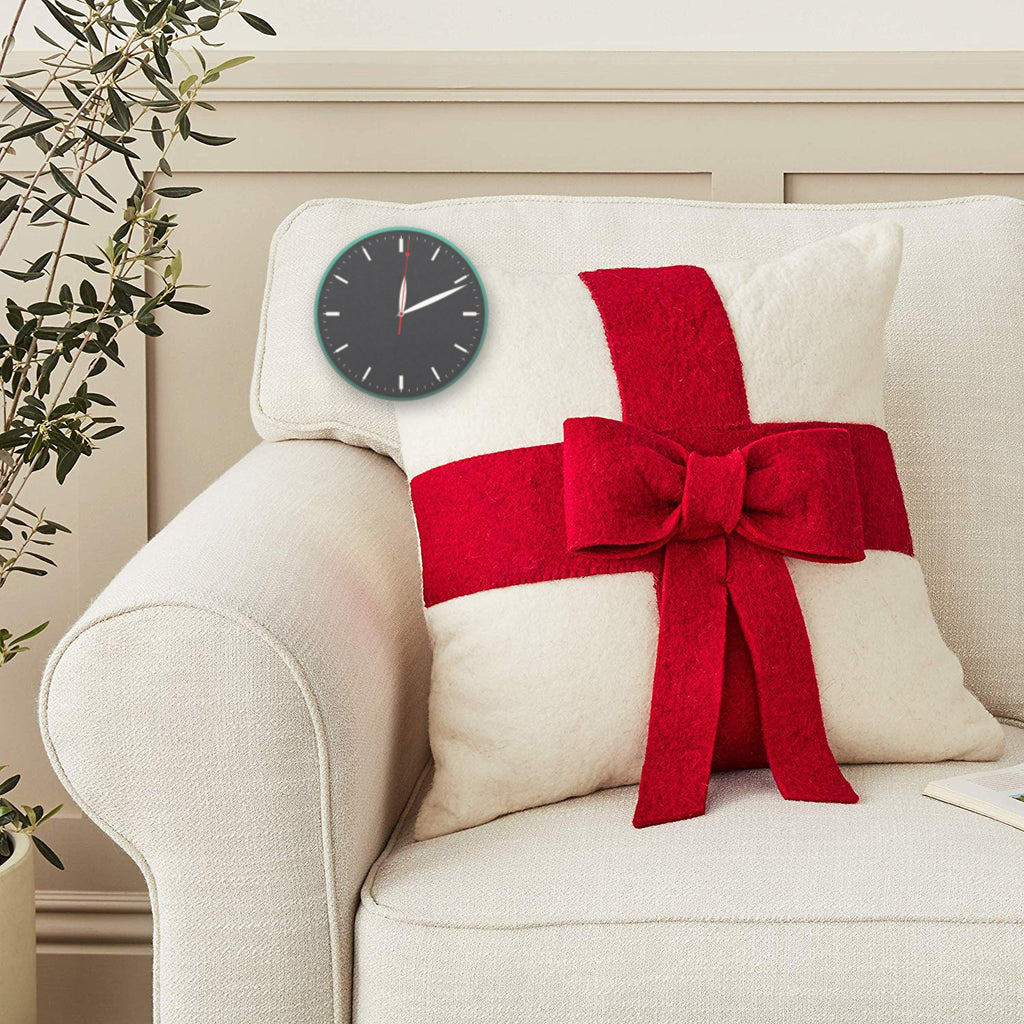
12:11:01
